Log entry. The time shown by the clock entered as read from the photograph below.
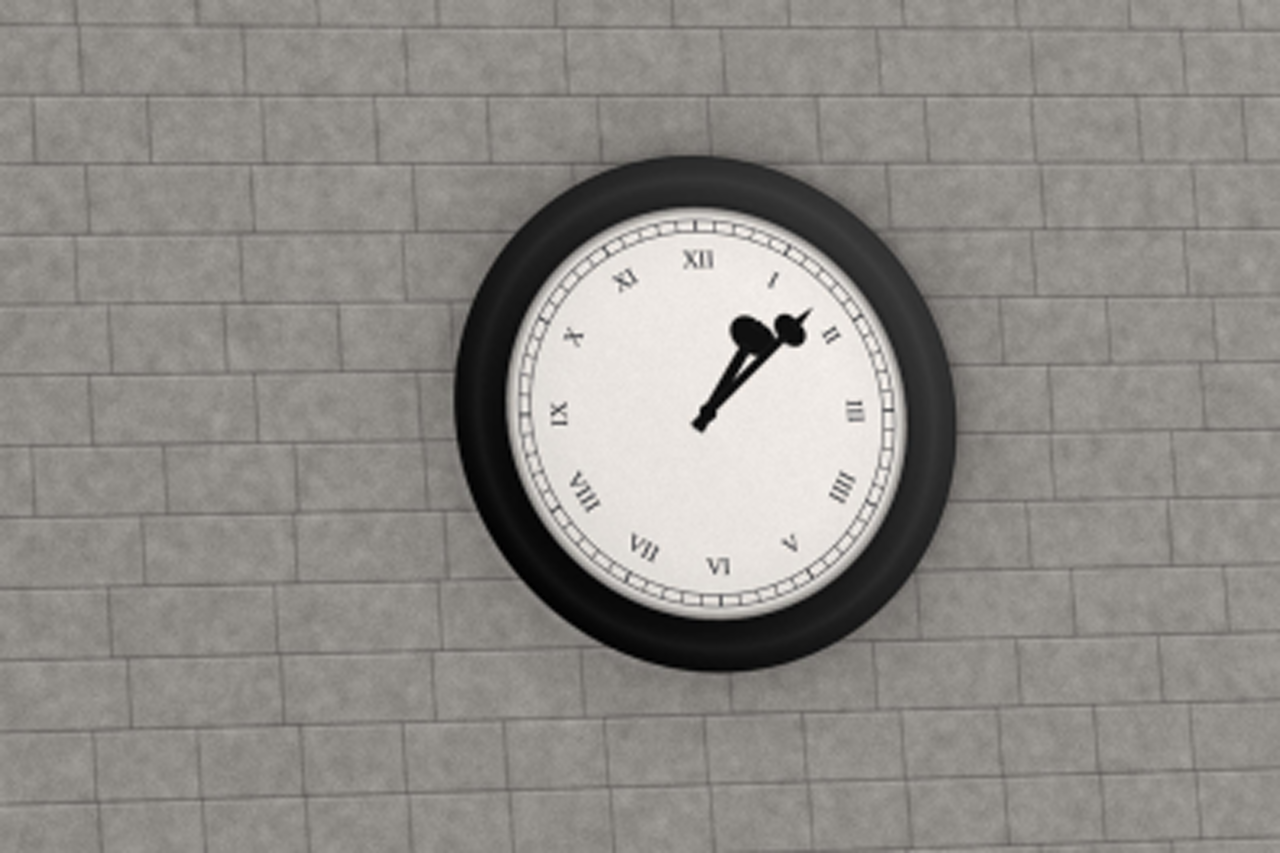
1:08
